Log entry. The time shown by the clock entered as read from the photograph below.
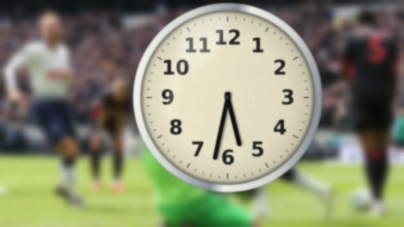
5:32
